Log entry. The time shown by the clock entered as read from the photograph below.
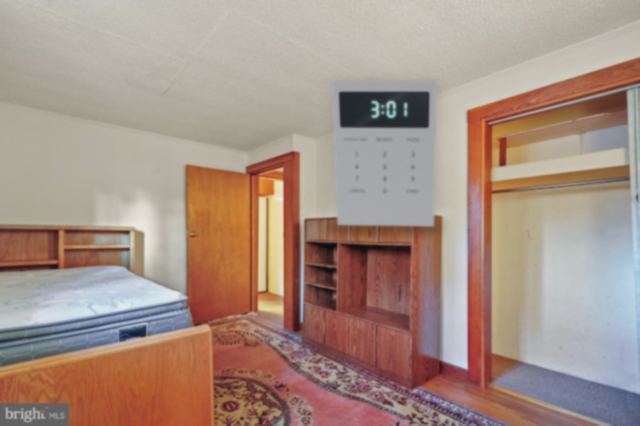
3:01
